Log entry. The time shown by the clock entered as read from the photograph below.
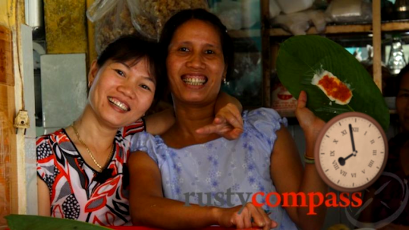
7:58
